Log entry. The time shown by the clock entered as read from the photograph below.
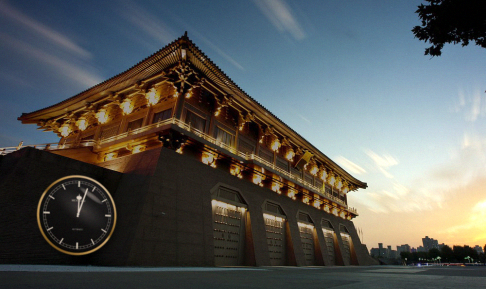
12:03
